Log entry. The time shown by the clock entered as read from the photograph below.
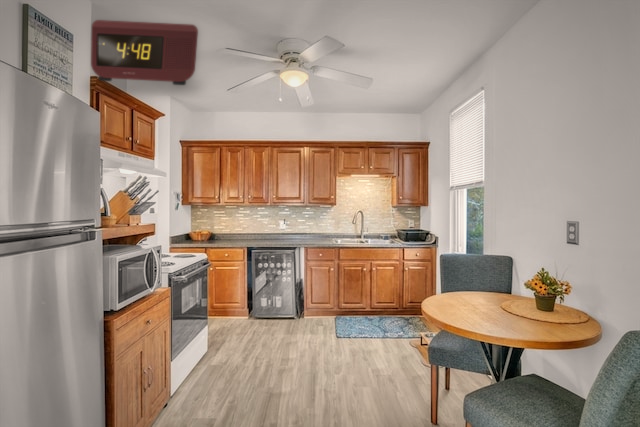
4:48
